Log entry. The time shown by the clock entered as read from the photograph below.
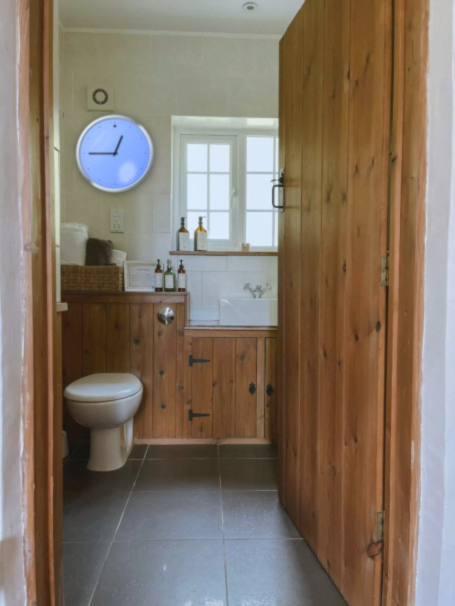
12:45
